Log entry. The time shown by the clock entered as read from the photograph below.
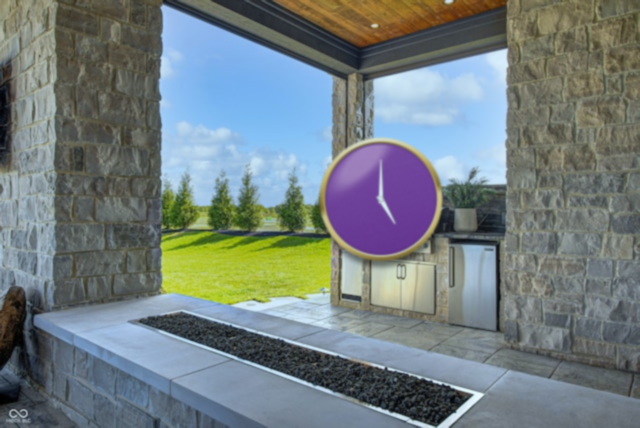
5:00
